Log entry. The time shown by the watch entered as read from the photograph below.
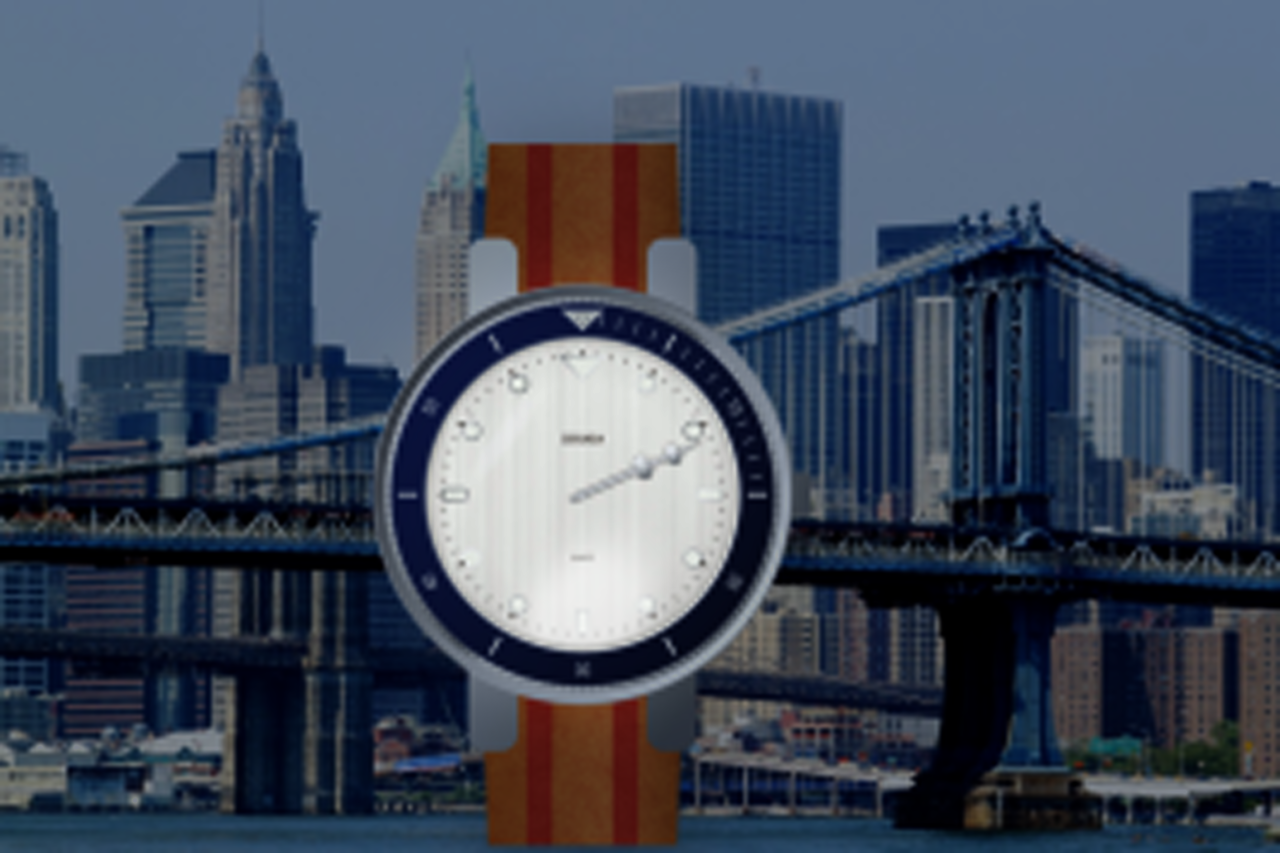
2:11
